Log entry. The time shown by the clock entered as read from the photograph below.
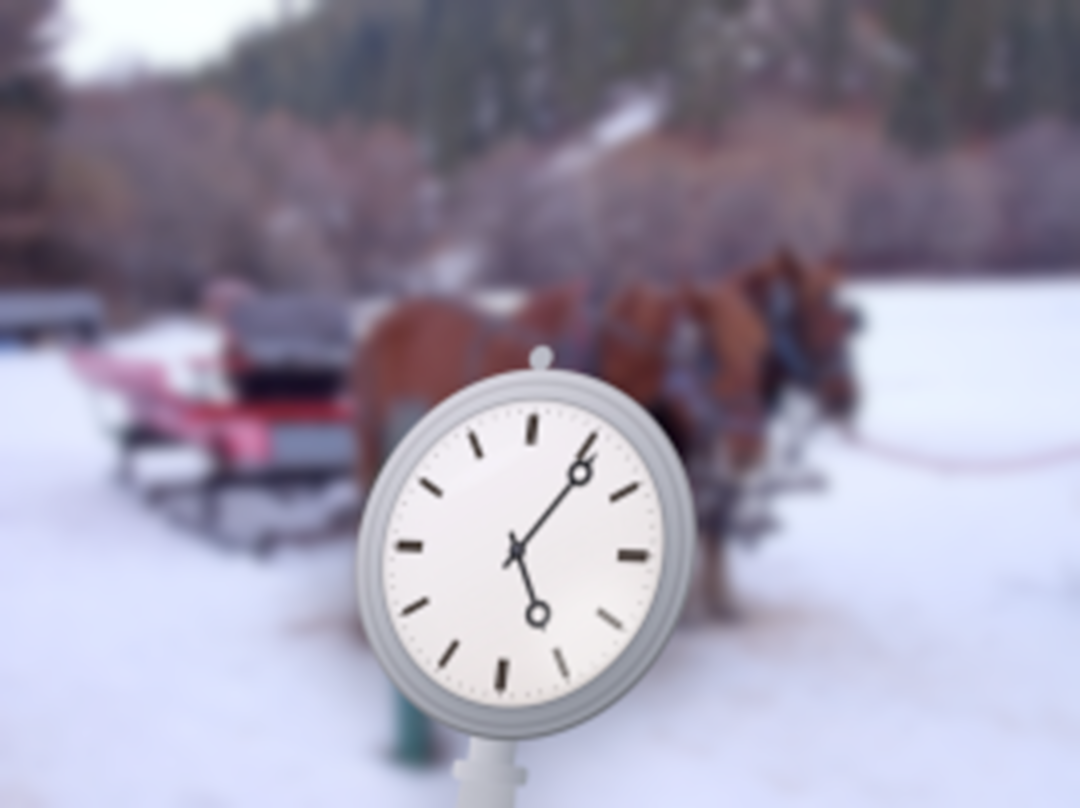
5:06
